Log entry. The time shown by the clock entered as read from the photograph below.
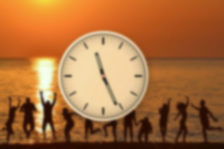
11:26
